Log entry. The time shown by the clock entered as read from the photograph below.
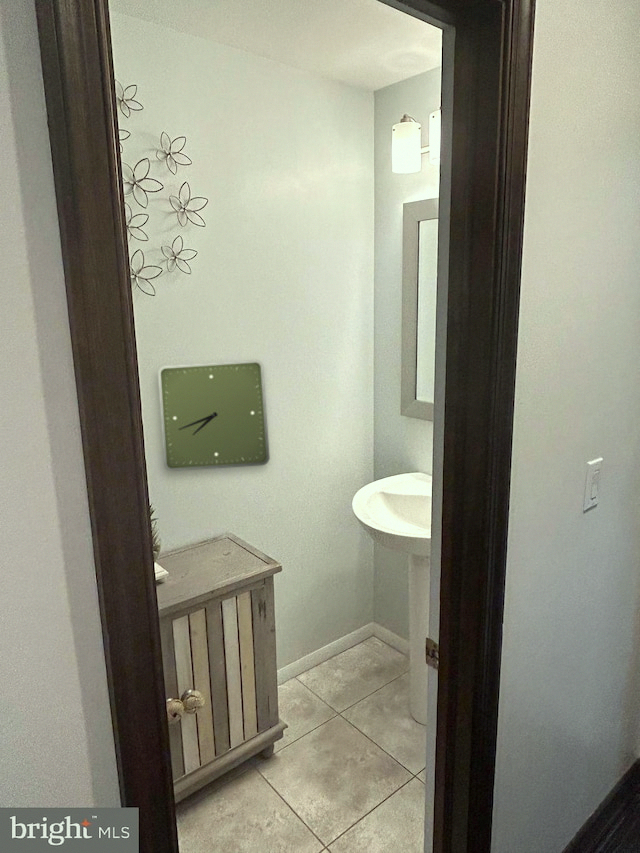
7:42
